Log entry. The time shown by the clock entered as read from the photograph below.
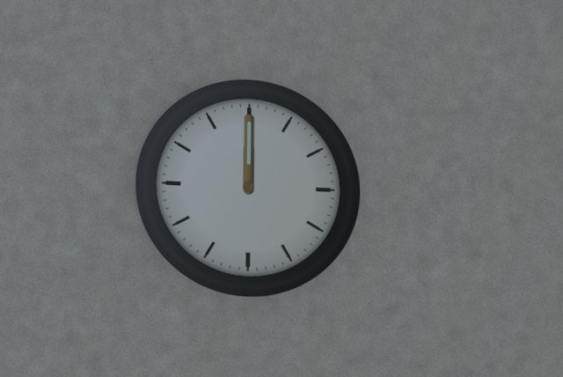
12:00
